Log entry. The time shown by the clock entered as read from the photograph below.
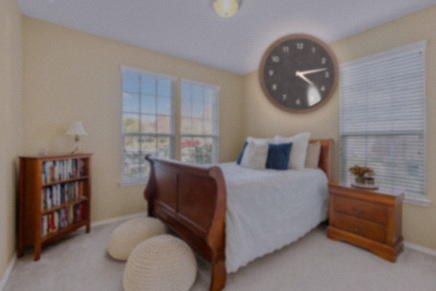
4:13
